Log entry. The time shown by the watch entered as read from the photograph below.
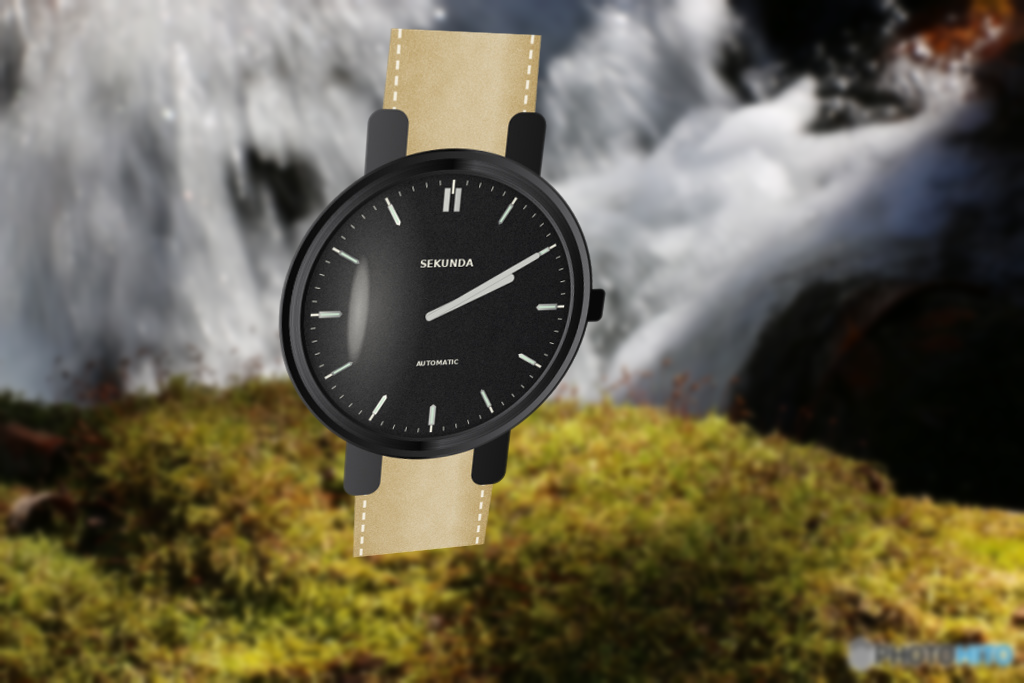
2:10
